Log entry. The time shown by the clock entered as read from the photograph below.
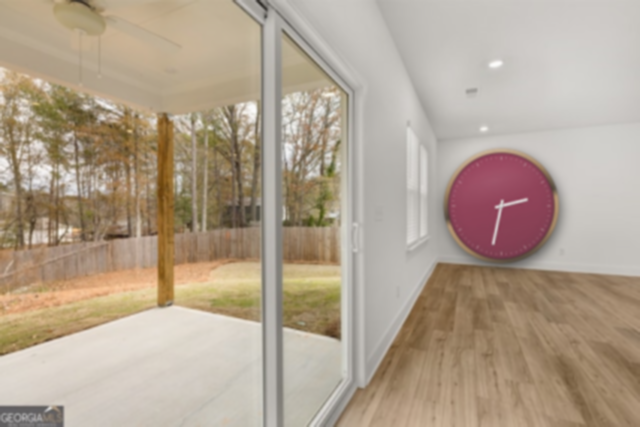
2:32
